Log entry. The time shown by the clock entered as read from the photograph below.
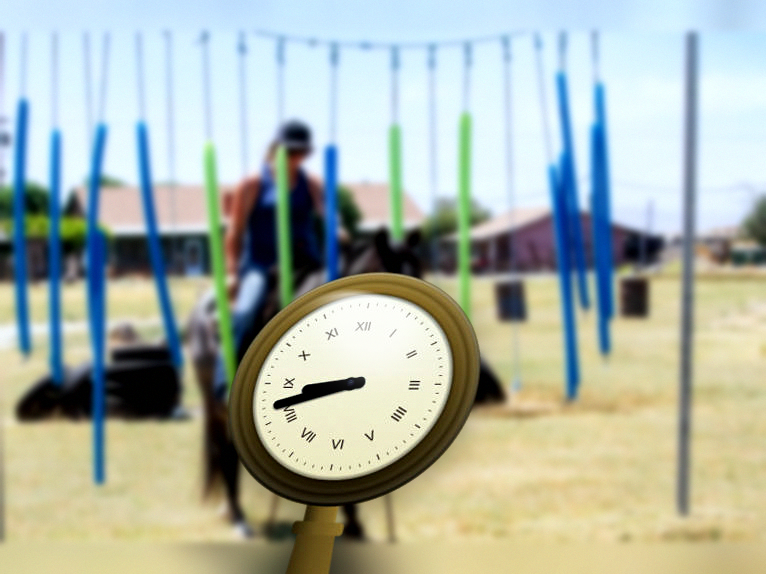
8:42
